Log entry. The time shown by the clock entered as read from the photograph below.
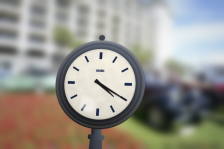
4:20
